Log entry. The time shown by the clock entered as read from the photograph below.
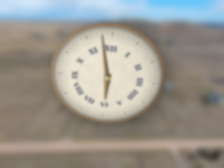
5:58
